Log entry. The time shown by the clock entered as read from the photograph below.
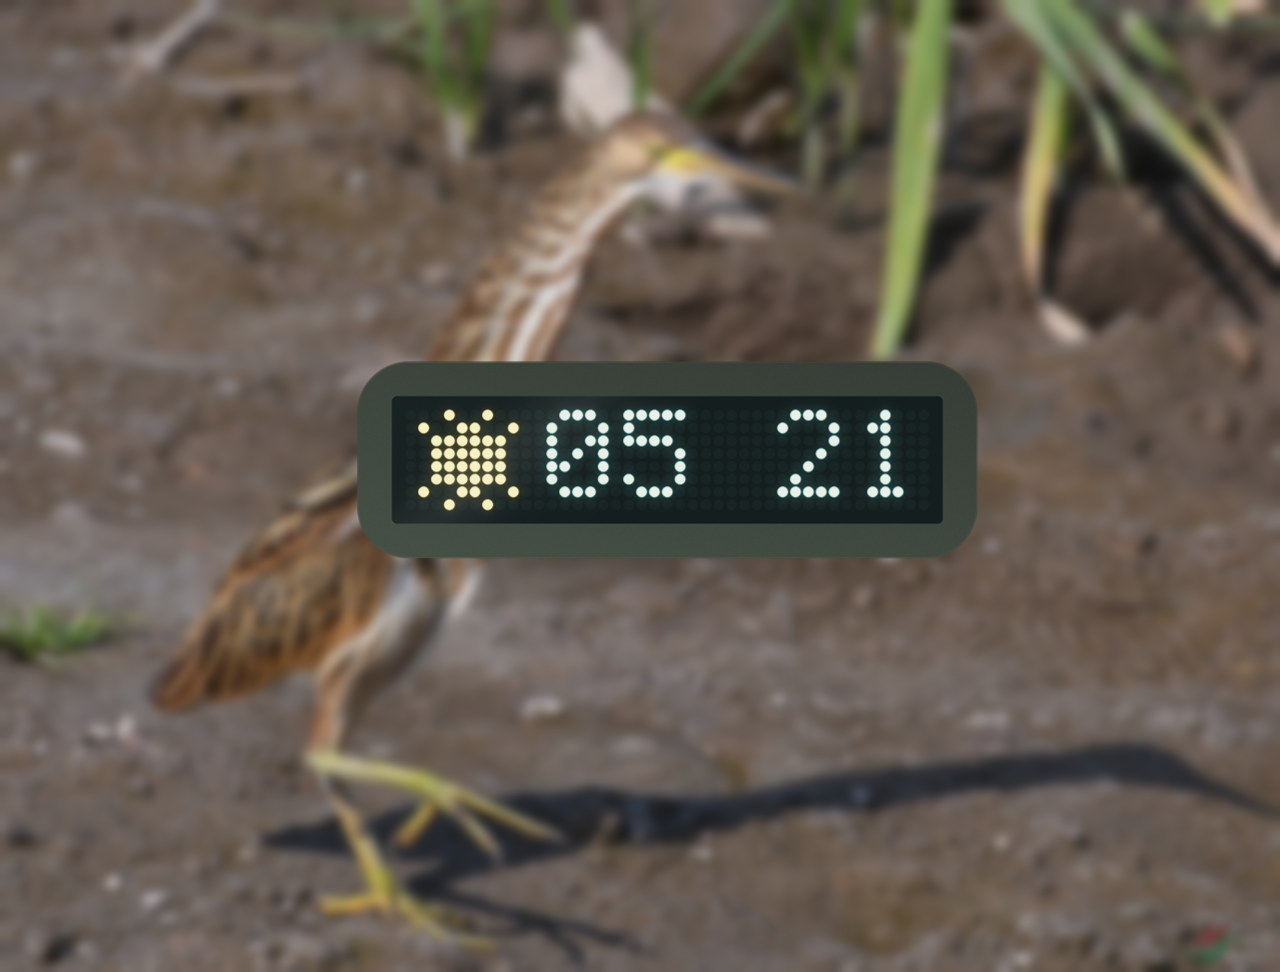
5:21
